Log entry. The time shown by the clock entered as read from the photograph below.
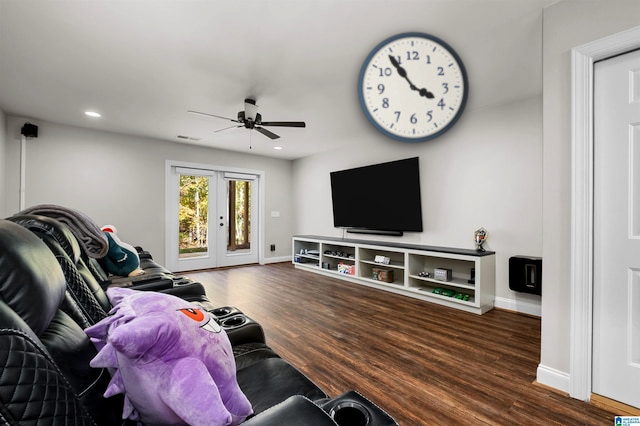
3:54
